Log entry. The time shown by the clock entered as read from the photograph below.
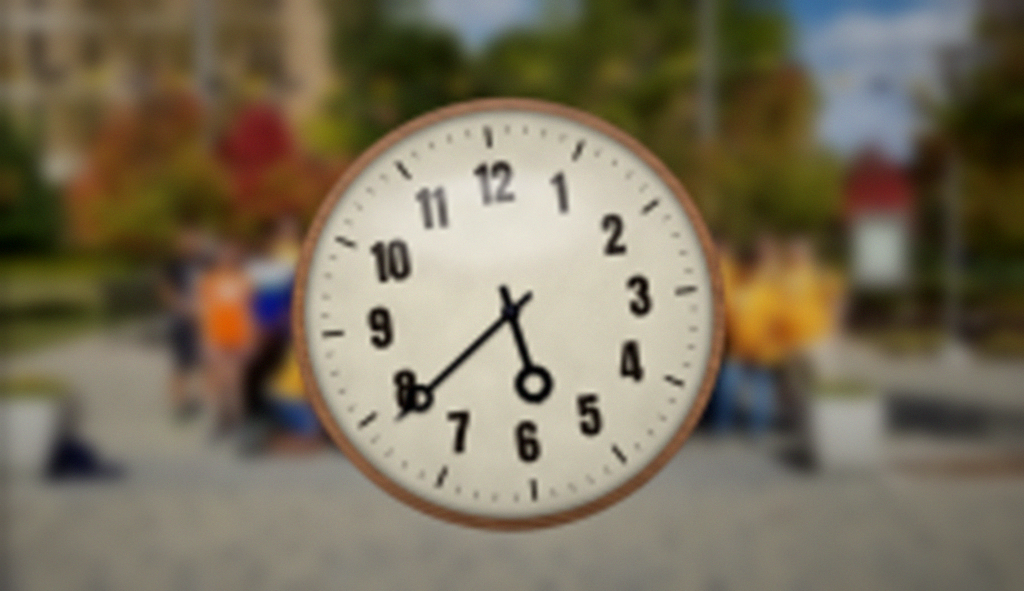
5:39
